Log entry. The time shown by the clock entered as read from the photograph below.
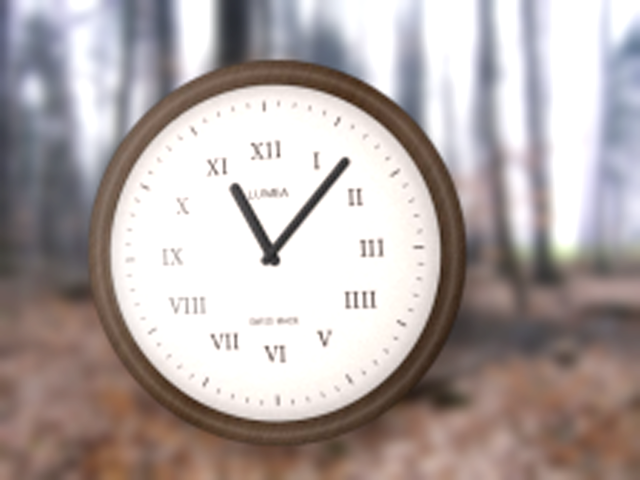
11:07
